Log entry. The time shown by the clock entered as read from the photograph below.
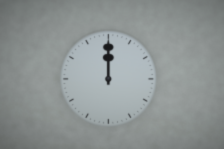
12:00
